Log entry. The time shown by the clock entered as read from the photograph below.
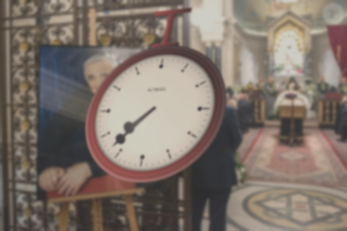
7:37
